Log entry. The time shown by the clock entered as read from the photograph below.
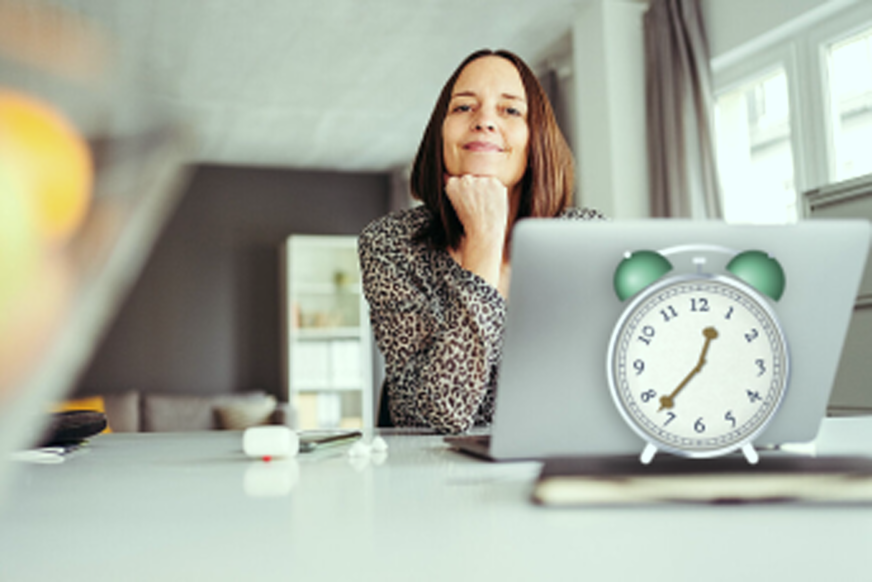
12:37
